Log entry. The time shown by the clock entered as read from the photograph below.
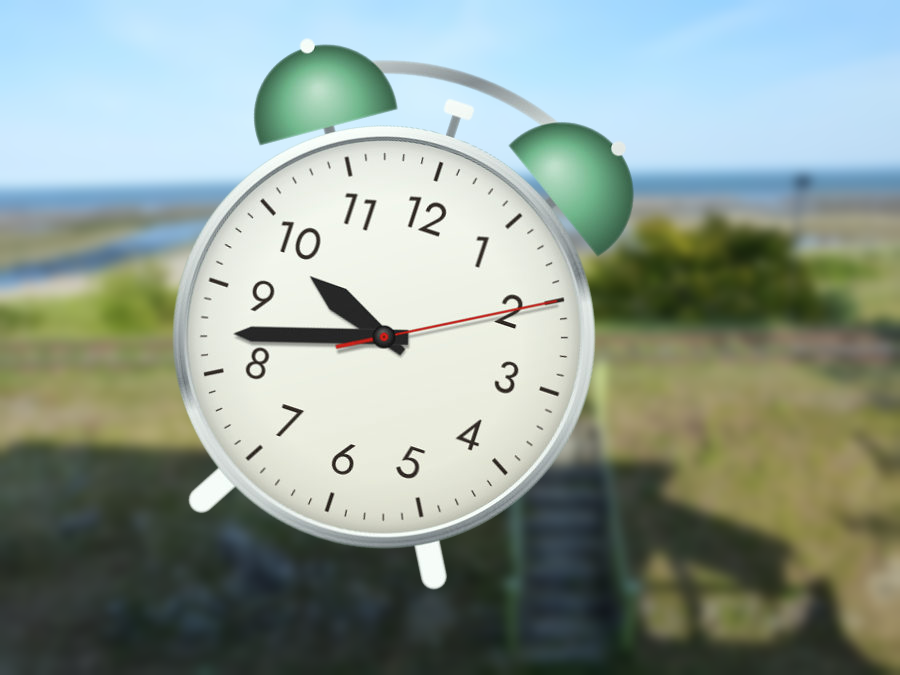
9:42:10
